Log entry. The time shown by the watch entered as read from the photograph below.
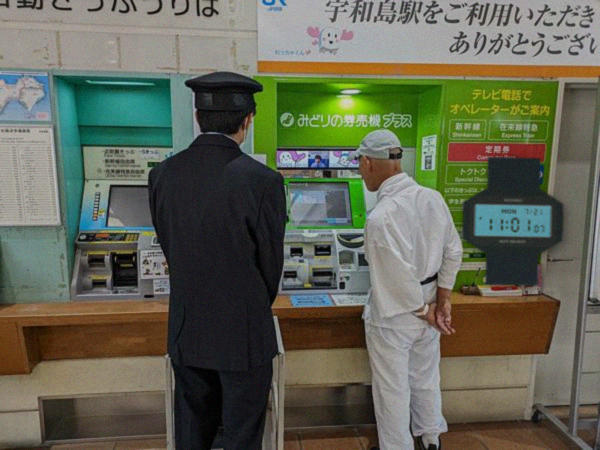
11:01
